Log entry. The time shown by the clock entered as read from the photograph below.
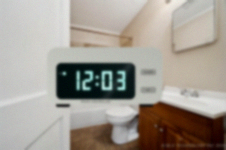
12:03
